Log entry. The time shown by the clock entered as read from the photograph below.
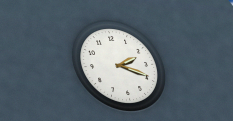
2:19
